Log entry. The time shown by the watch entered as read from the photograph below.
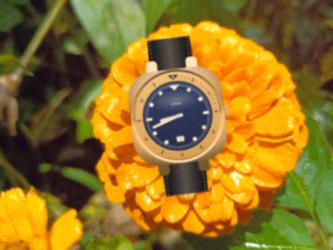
8:42
